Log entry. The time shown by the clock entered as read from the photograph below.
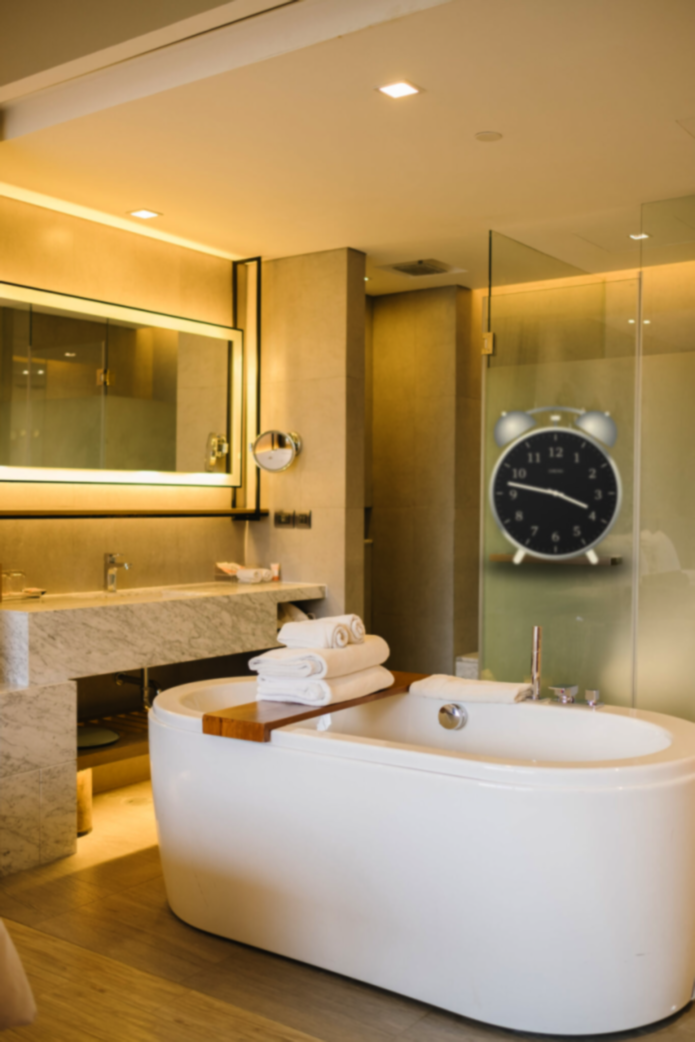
3:47
